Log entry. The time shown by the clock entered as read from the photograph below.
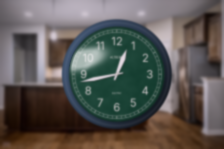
12:43
